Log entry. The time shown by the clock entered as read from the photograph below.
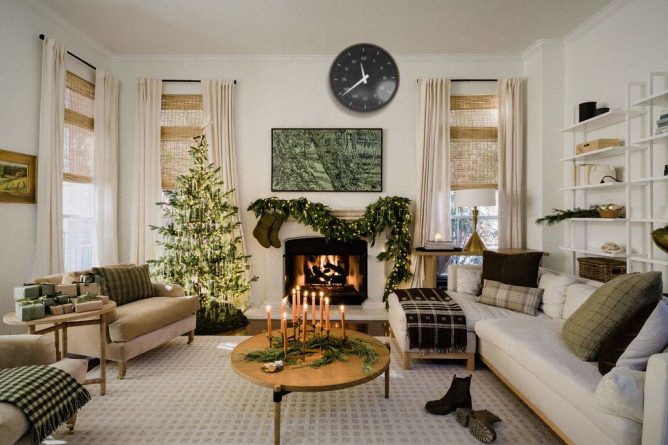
11:39
